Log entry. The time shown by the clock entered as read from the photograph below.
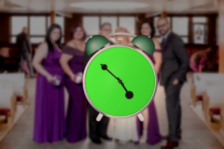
4:52
